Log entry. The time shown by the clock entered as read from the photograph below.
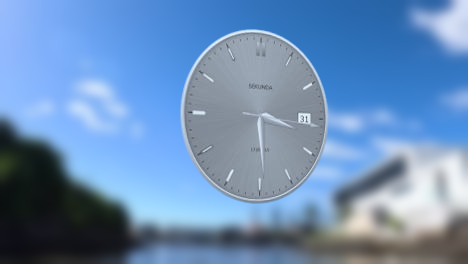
3:29:16
